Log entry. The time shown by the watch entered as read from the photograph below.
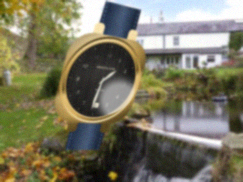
1:31
